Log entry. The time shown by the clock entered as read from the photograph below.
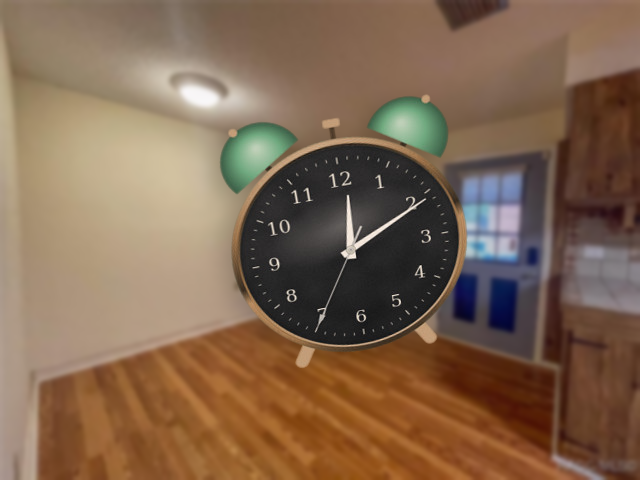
12:10:35
